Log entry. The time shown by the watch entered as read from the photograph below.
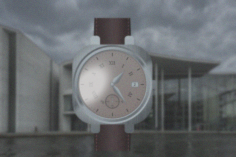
1:24
